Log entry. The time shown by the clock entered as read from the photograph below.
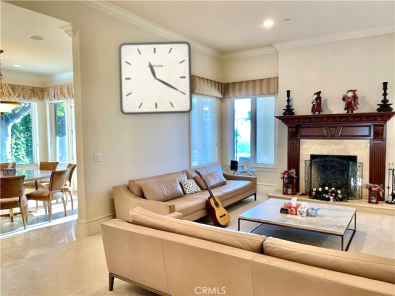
11:20
